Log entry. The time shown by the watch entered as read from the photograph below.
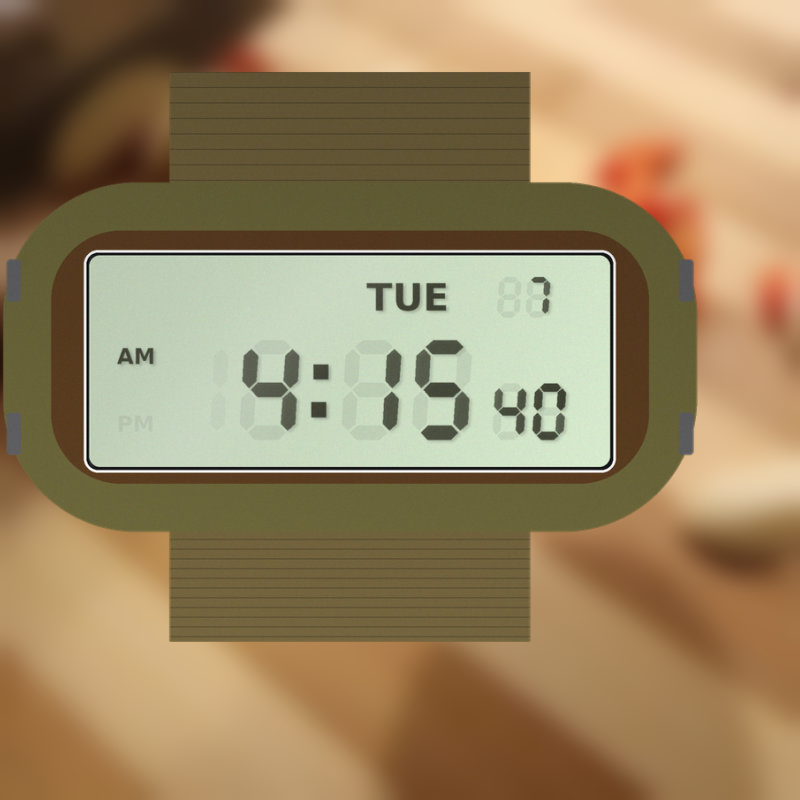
4:15:40
